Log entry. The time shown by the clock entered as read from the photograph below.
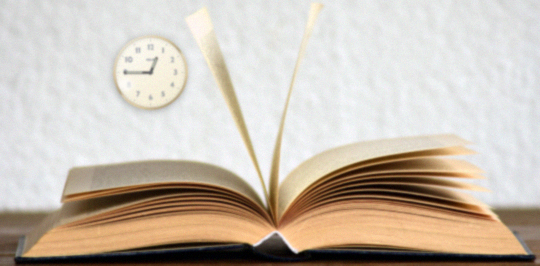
12:45
